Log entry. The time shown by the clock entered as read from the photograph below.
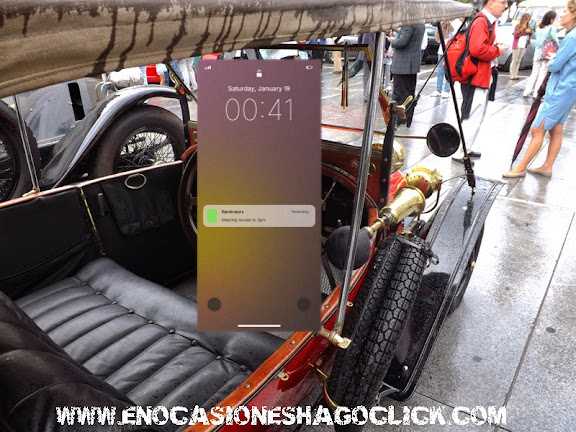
0:41
